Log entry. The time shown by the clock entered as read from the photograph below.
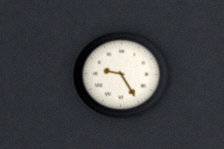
9:25
